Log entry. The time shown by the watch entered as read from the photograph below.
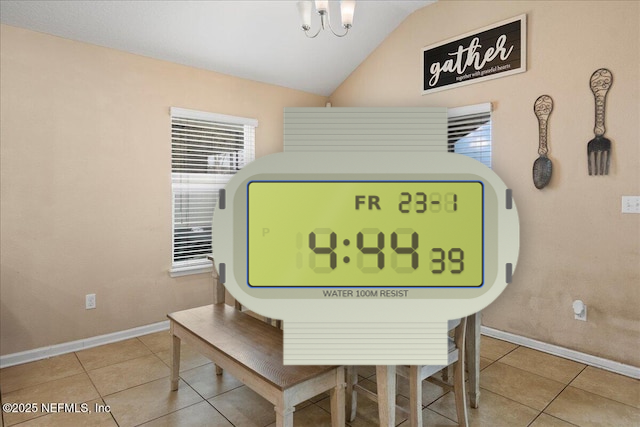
4:44:39
